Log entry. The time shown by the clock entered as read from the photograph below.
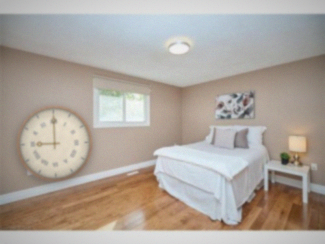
9:00
